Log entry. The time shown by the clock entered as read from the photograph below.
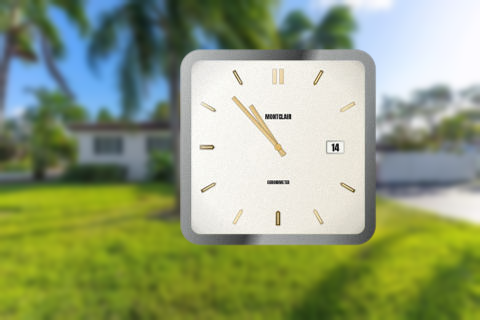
10:53
